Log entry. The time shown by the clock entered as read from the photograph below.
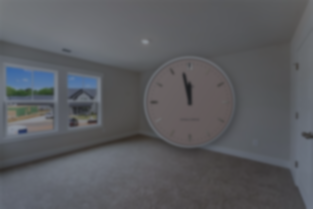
11:58
